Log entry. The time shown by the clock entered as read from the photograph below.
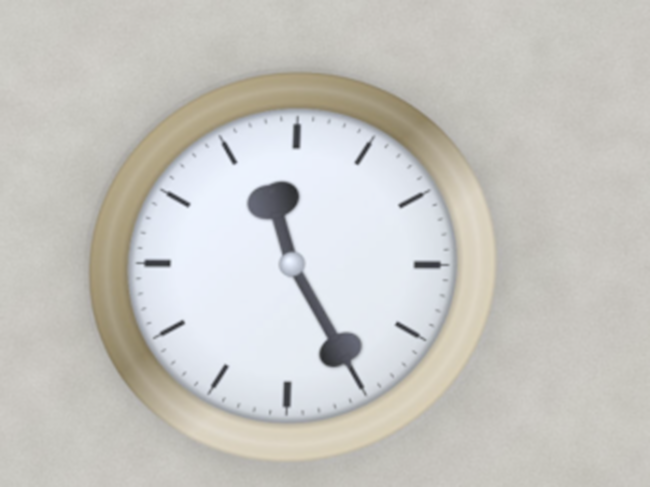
11:25
